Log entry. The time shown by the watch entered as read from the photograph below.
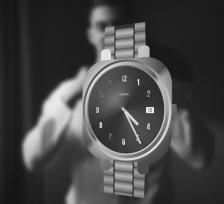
4:25
